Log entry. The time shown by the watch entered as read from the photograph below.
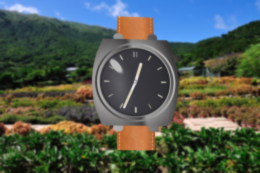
12:34
